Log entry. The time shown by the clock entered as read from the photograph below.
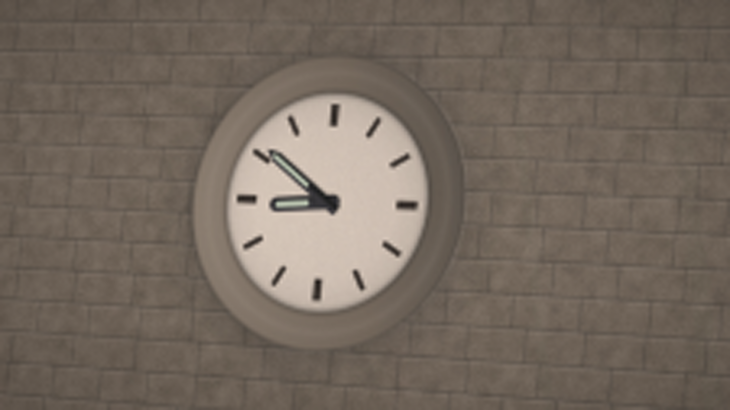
8:51
